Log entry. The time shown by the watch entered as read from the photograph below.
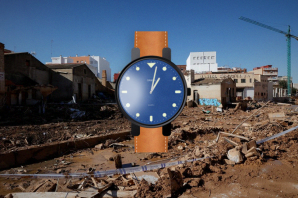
1:02
